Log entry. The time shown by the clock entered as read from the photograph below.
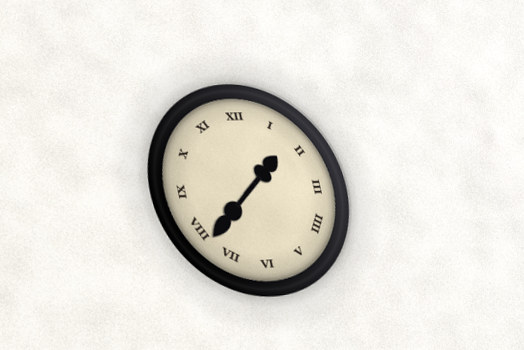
1:38
